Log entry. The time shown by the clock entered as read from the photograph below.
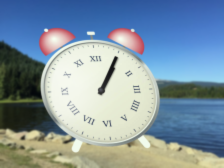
1:05
